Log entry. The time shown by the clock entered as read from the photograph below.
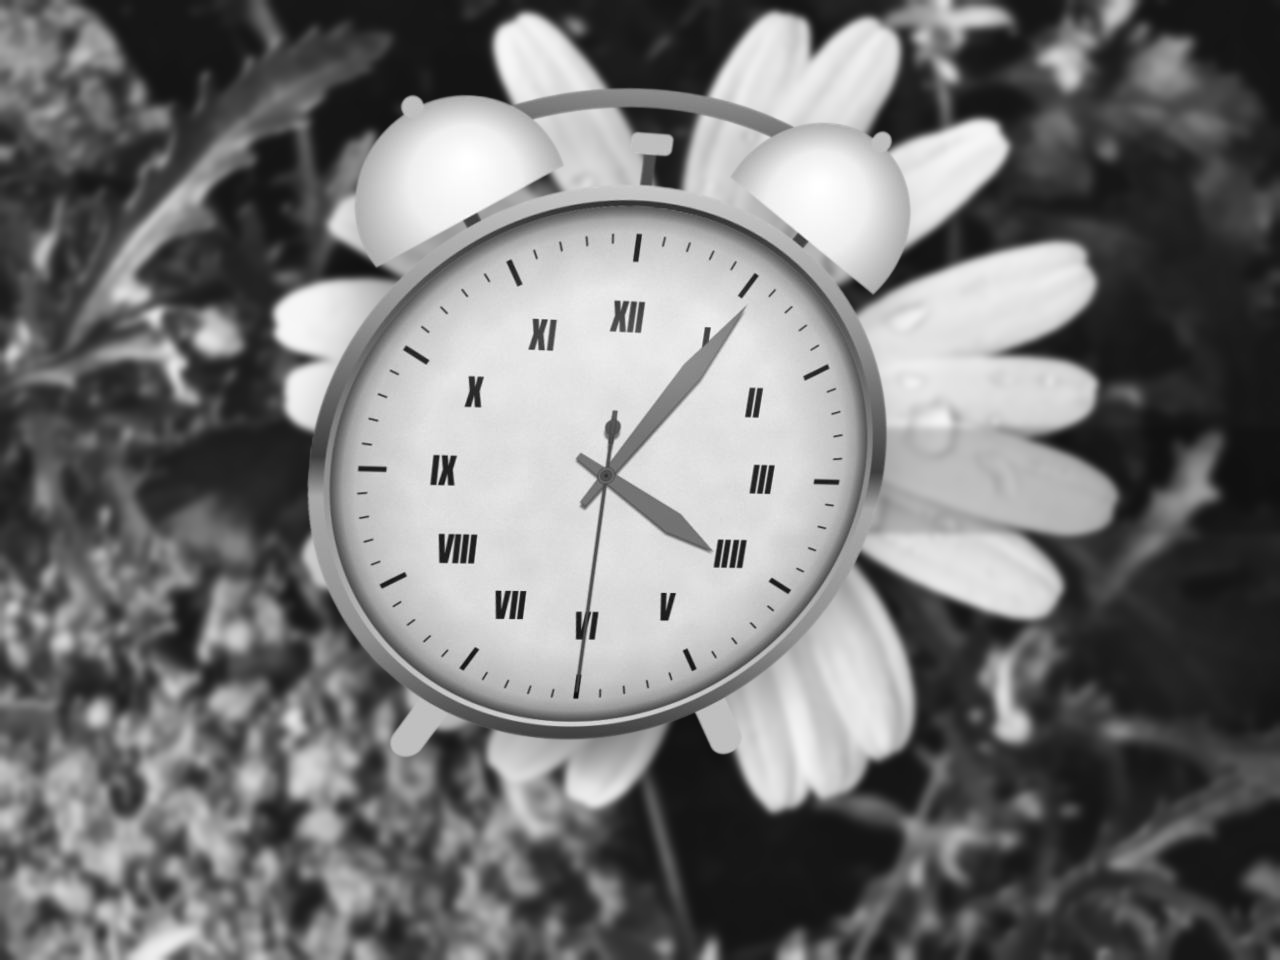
4:05:30
